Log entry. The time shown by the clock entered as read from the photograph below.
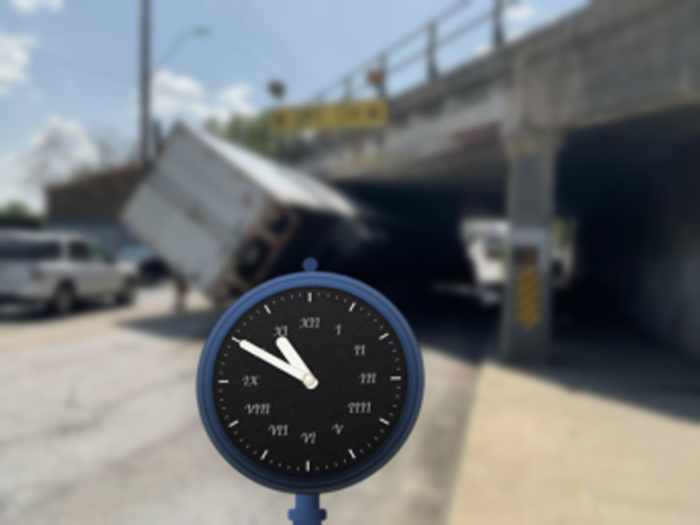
10:50
